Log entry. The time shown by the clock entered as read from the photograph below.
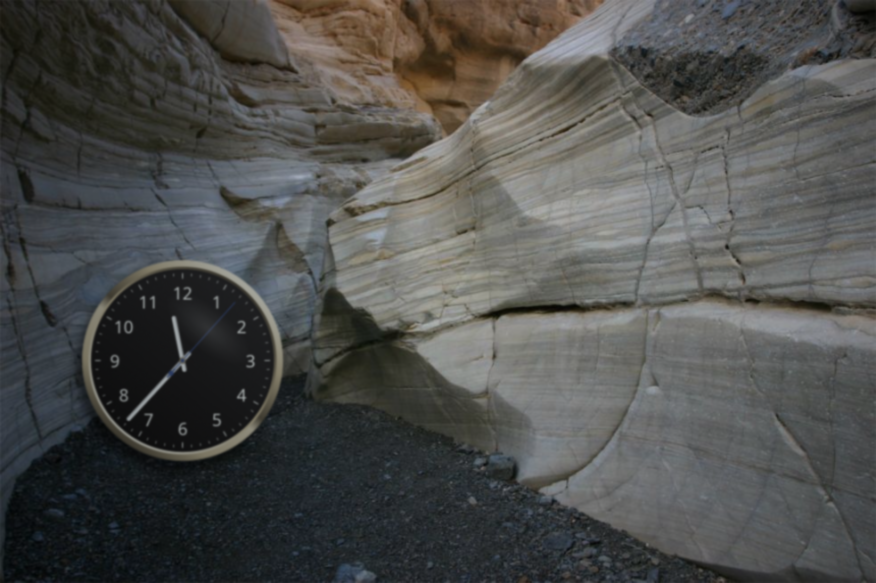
11:37:07
